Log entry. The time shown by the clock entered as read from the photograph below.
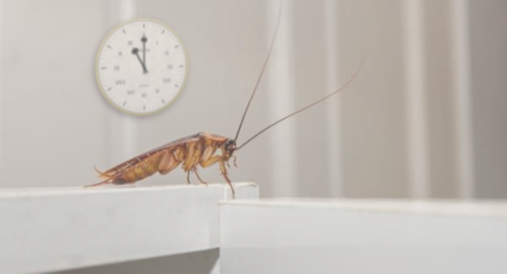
11:00
